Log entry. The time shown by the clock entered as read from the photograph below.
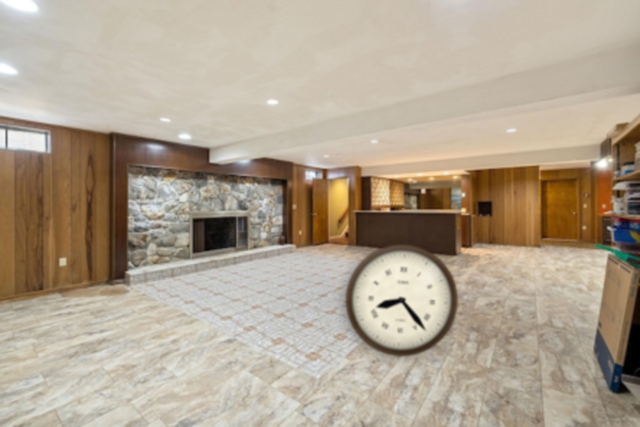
8:23
